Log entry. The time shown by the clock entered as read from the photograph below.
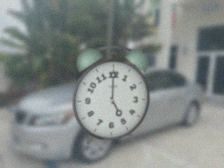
5:00
